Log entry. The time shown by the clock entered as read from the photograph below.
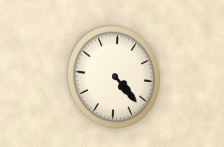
4:22
